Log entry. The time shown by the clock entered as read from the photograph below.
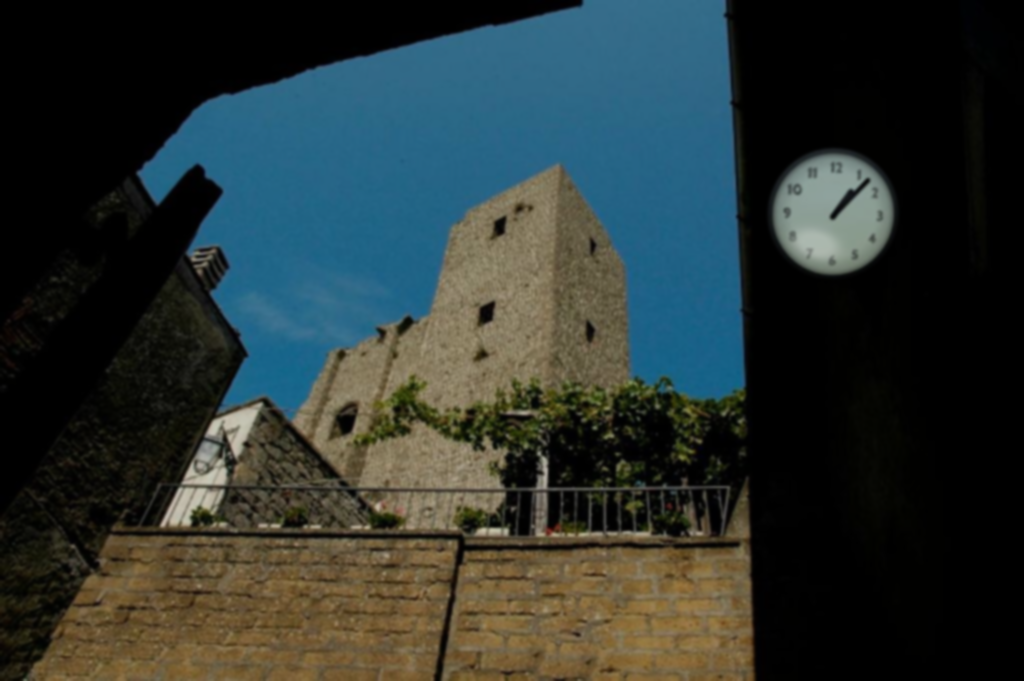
1:07
